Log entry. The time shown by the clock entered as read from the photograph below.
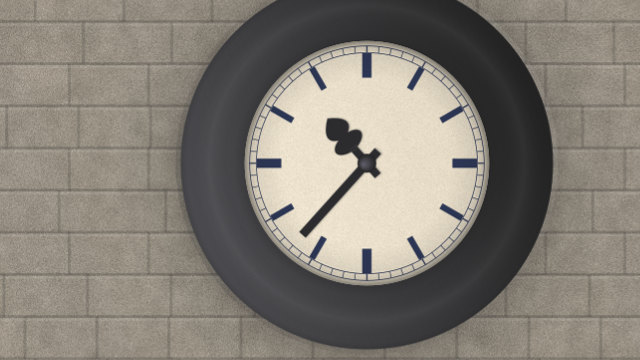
10:37
